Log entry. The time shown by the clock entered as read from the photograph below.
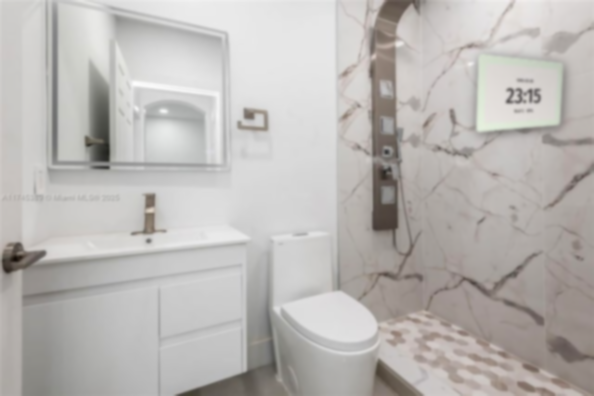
23:15
